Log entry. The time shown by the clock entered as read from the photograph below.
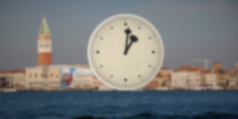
1:01
